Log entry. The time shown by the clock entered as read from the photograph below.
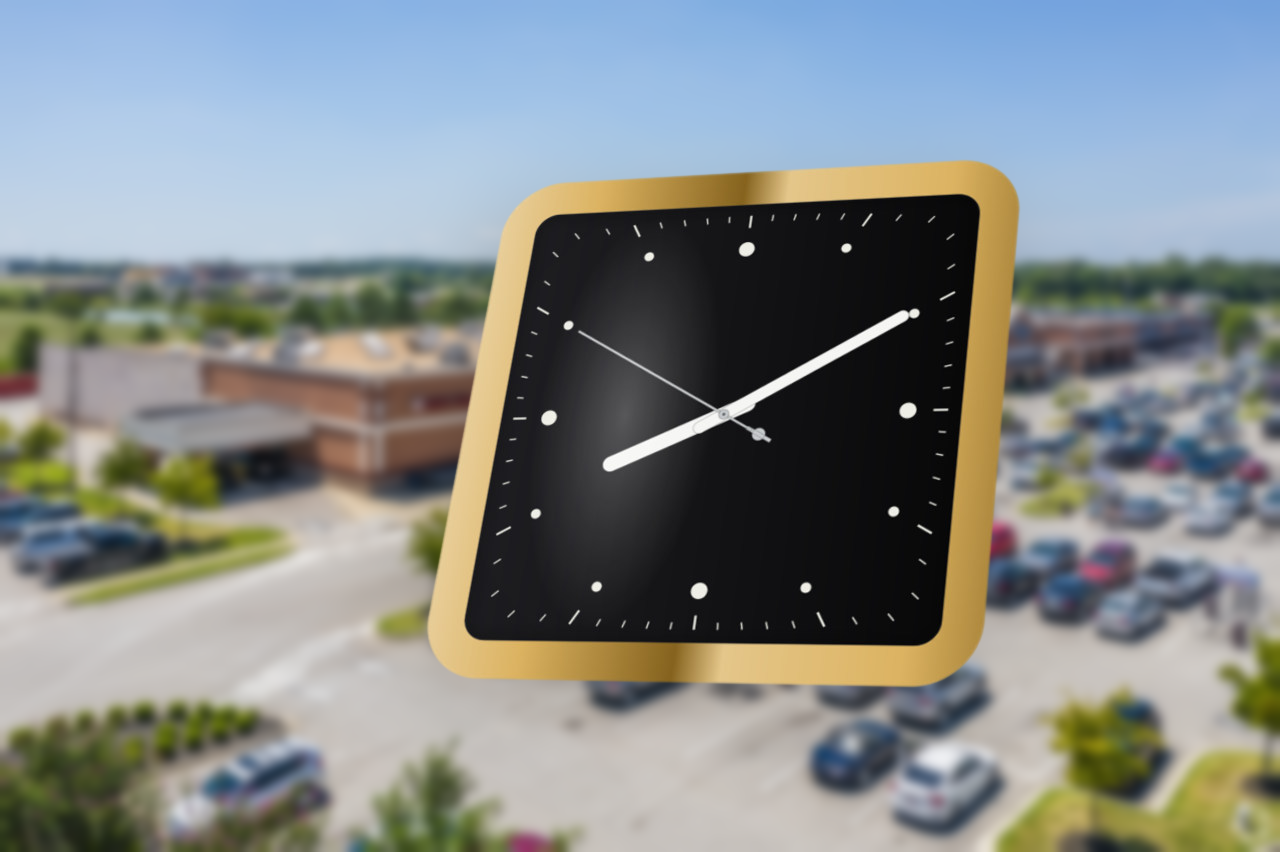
8:09:50
